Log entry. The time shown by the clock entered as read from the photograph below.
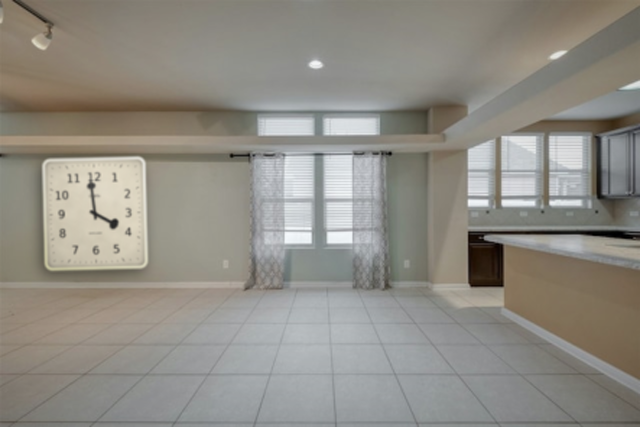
3:59
